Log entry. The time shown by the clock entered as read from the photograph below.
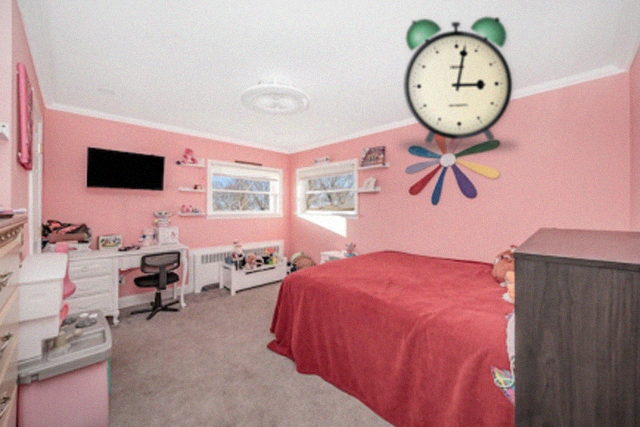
3:02
